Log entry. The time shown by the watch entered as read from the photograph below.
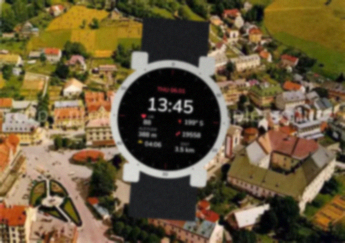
13:45
